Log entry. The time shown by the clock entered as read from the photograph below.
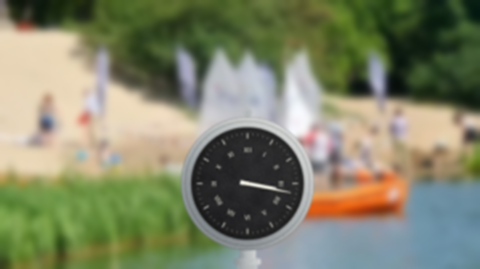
3:17
